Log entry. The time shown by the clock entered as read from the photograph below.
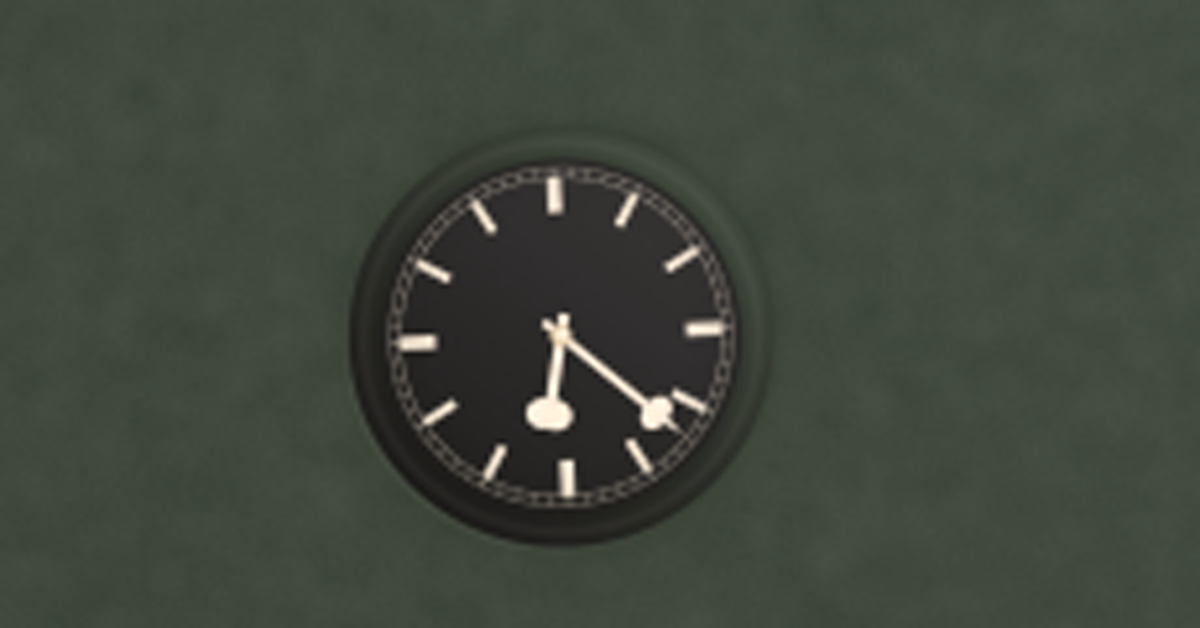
6:22
